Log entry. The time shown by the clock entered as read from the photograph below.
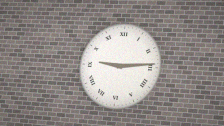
9:14
